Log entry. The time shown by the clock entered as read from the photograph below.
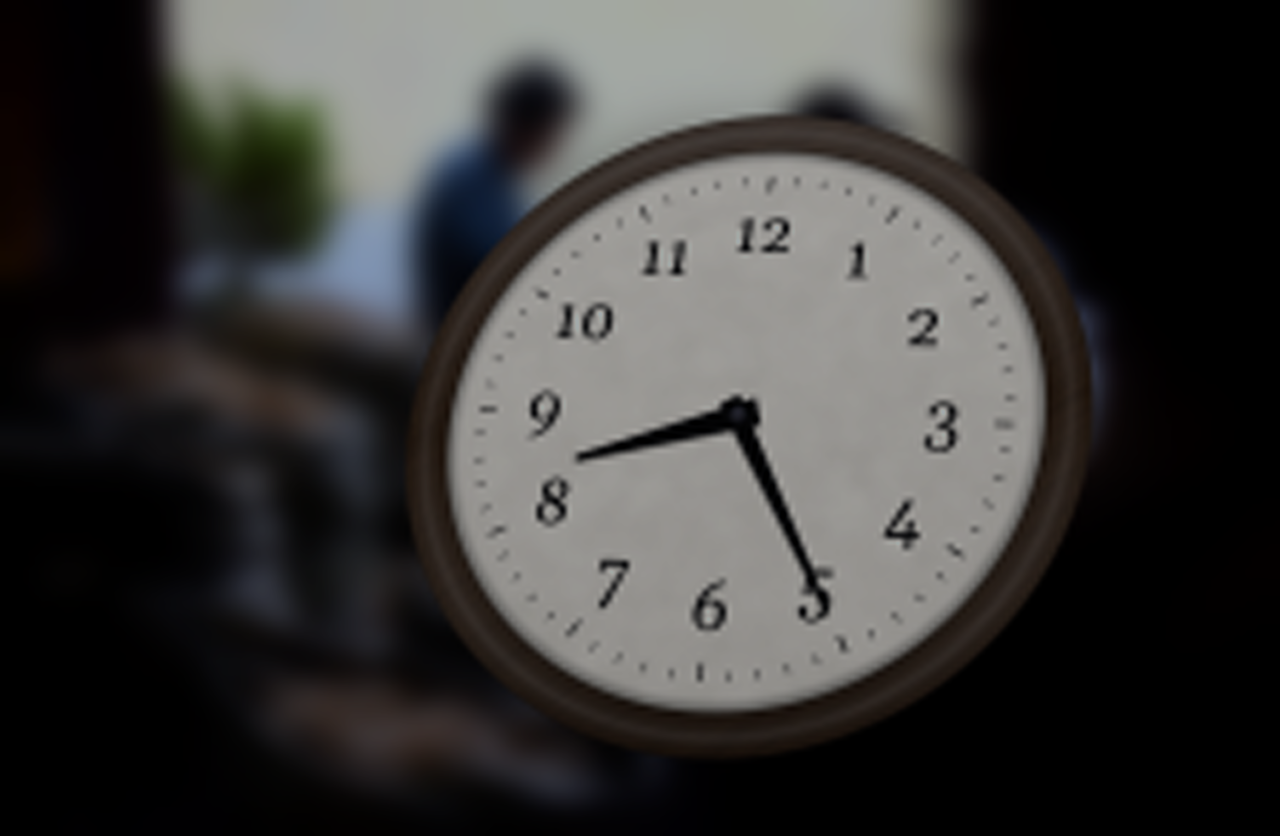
8:25
